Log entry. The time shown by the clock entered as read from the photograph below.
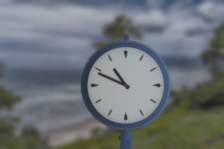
10:49
